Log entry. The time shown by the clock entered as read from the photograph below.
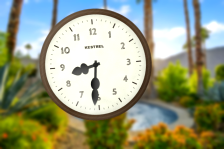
8:31
